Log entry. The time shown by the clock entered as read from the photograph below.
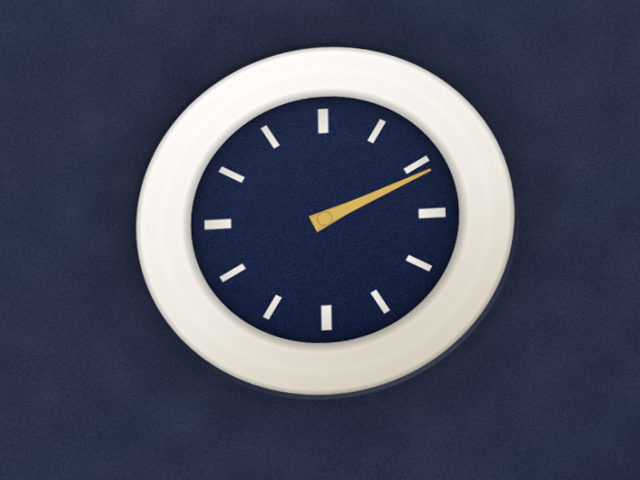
2:11
